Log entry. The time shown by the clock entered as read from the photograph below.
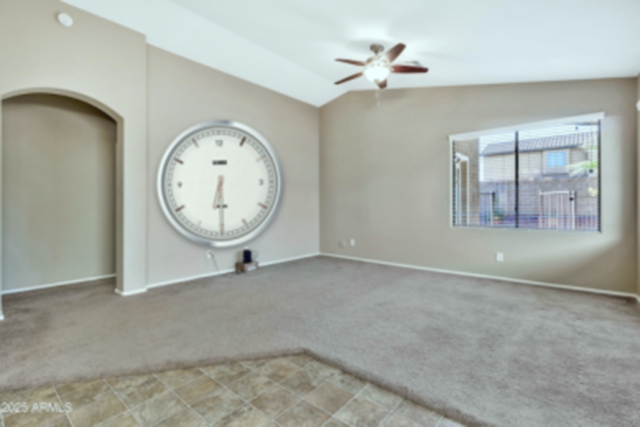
6:30
